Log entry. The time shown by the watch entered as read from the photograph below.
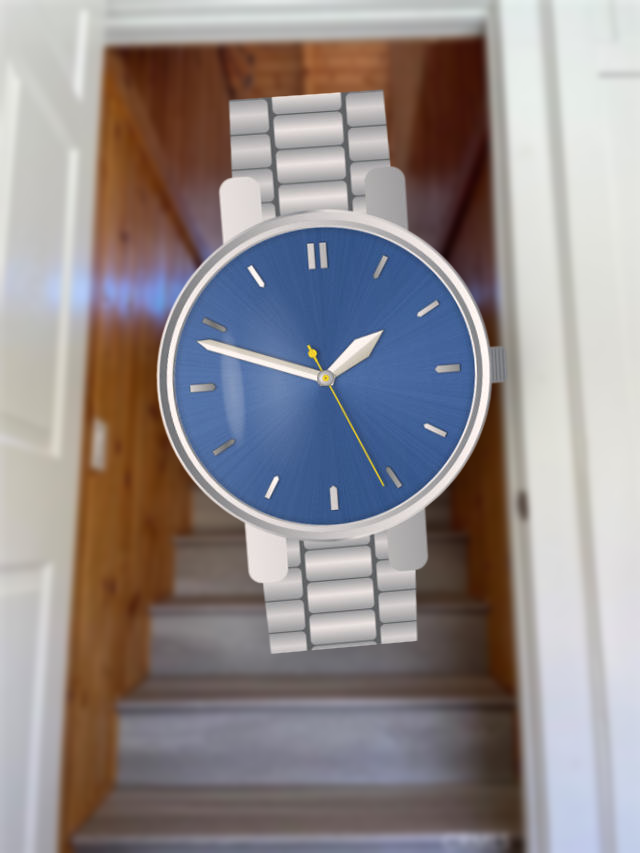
1:48:26
